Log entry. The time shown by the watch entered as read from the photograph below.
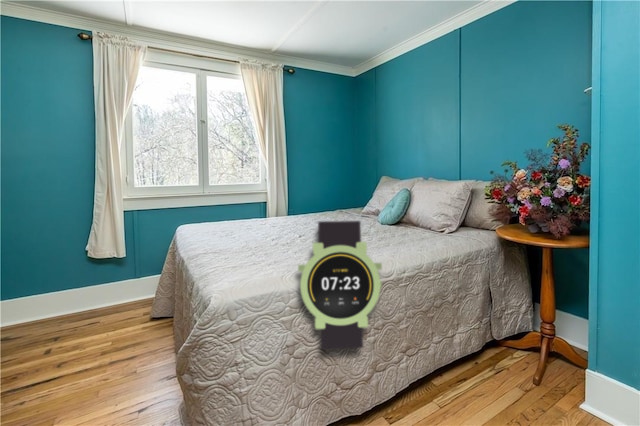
7:23
